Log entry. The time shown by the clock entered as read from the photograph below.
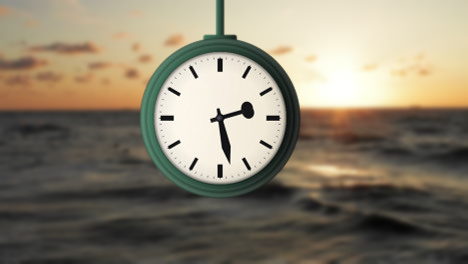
2:28
